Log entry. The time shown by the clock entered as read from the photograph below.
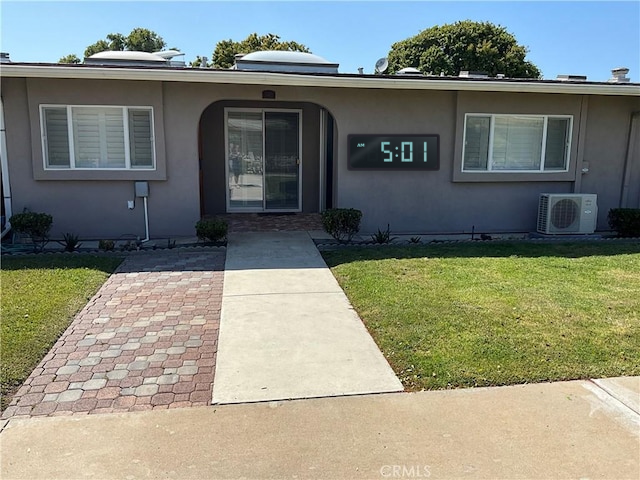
5:01
